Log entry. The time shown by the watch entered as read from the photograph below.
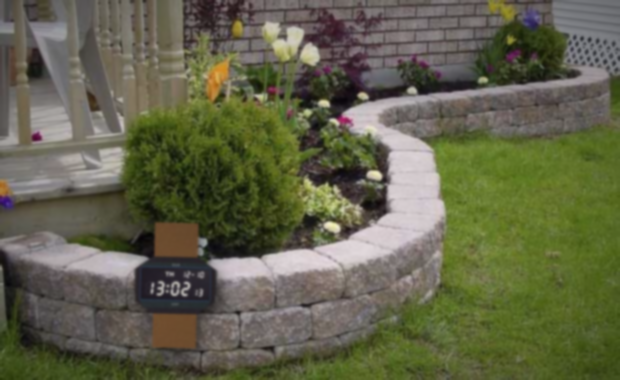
13:02
